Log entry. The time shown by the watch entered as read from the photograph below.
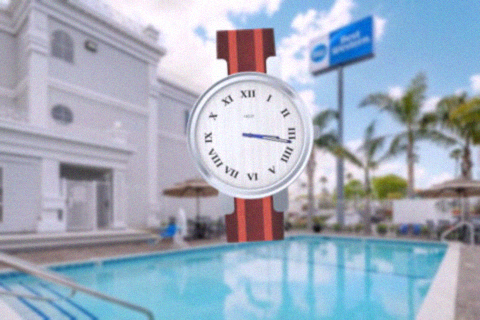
3:17
